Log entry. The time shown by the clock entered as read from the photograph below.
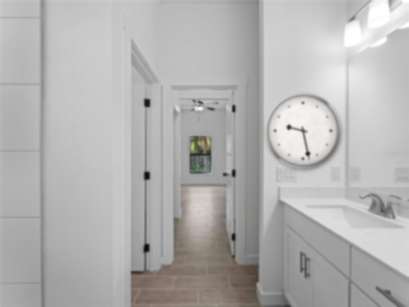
9:28
